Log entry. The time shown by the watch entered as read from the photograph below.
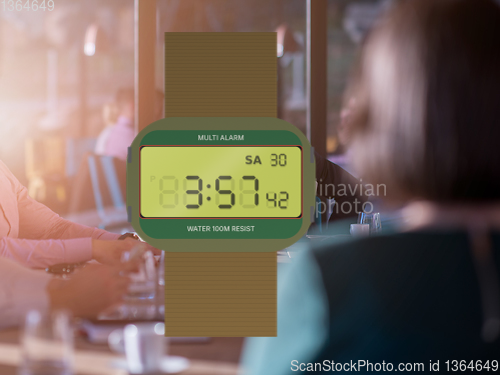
3:57:42
